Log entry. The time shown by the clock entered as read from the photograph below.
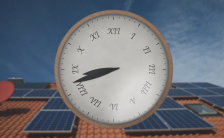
8:42
